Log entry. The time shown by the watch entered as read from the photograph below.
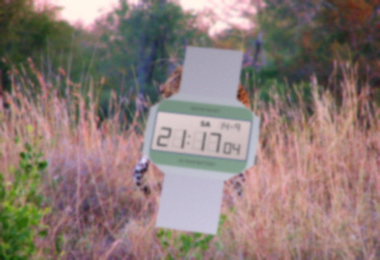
21:17
